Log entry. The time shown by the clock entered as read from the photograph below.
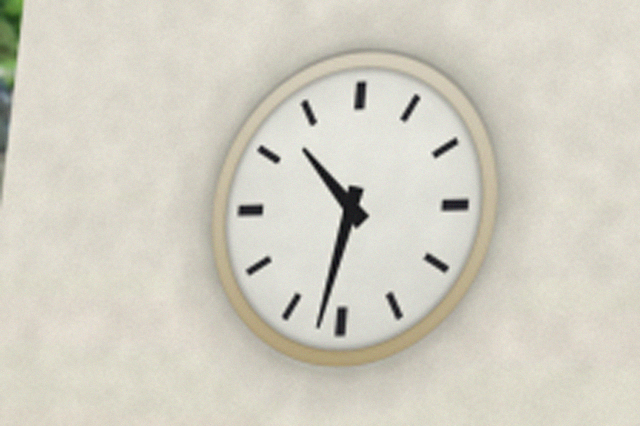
10:32
